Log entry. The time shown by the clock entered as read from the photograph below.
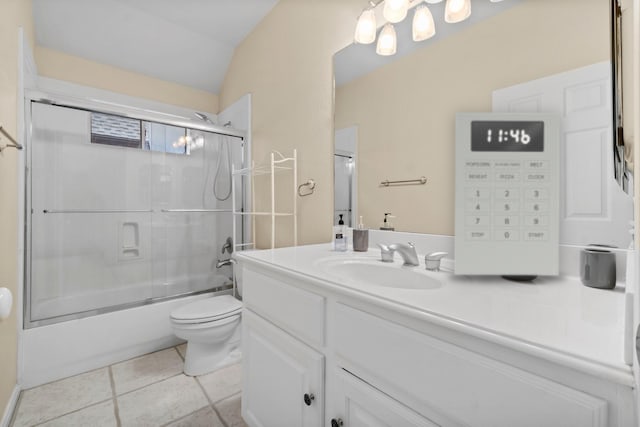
11:46
